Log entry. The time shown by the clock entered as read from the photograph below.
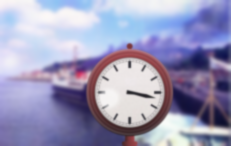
3:17
